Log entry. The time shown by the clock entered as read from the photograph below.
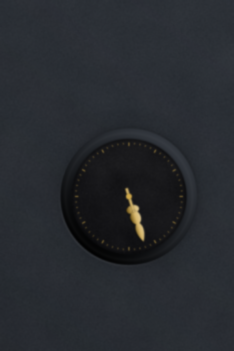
5:27
